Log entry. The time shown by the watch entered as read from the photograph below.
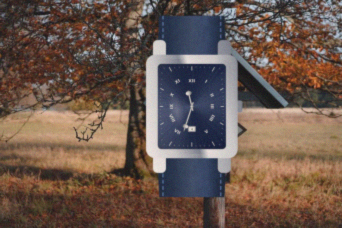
11:33
